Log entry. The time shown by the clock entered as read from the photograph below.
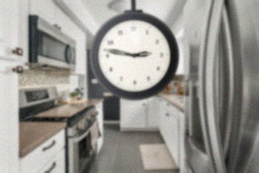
2:47
